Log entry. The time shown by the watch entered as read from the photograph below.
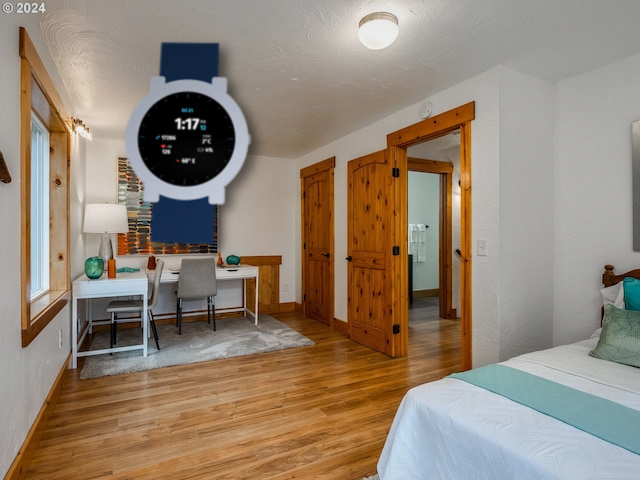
1:17
